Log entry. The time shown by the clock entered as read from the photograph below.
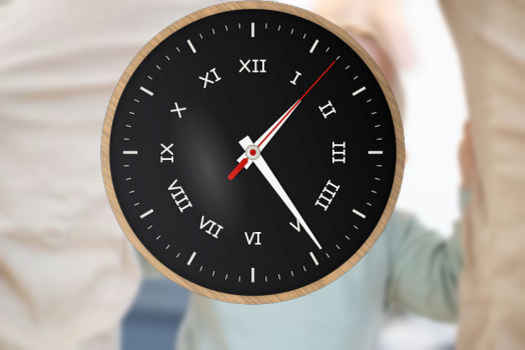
1:24:07
